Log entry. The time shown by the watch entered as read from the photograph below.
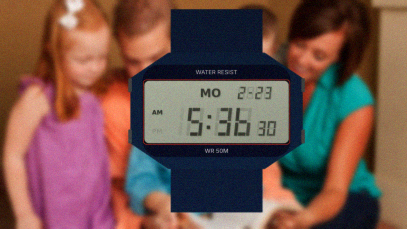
5:36:30
